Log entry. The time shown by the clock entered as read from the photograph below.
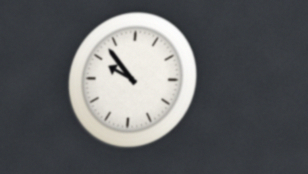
9:53
